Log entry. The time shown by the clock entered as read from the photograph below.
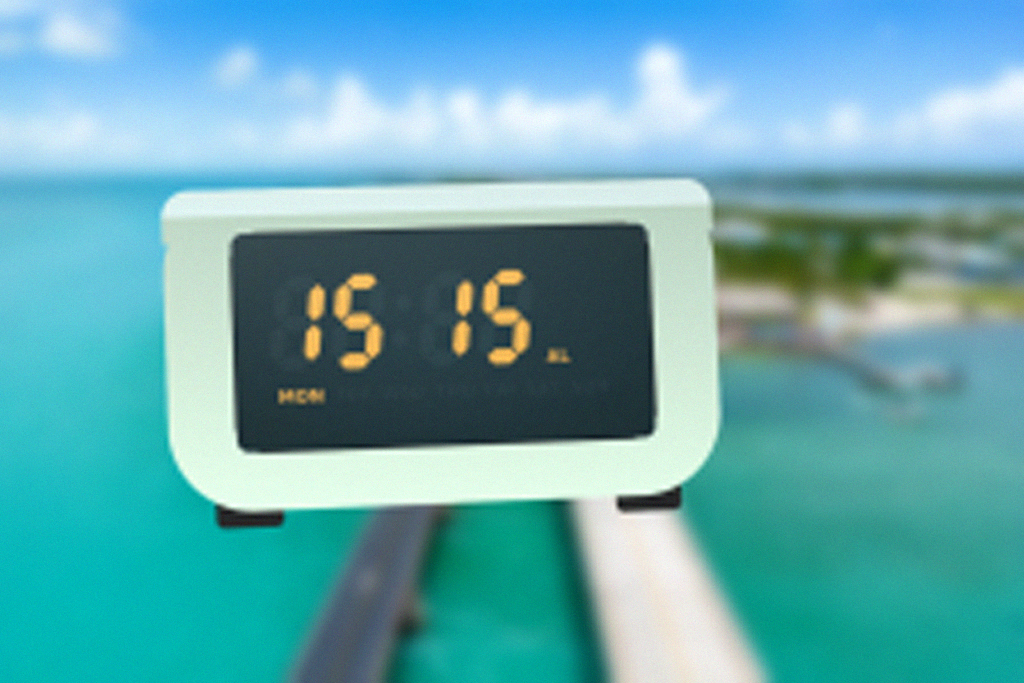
15:15
